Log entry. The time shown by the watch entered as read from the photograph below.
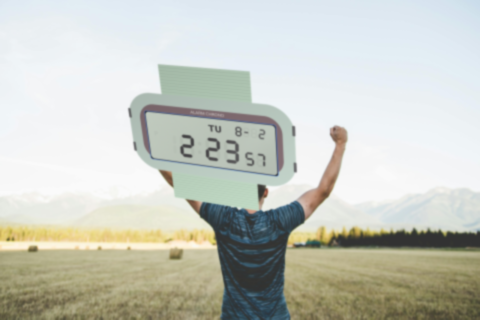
2:23:57
